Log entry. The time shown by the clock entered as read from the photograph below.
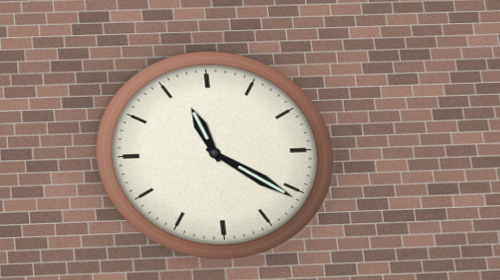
11:21
